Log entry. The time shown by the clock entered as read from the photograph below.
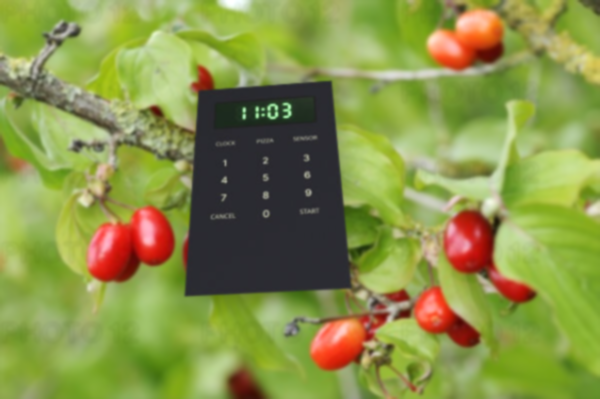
11:03
